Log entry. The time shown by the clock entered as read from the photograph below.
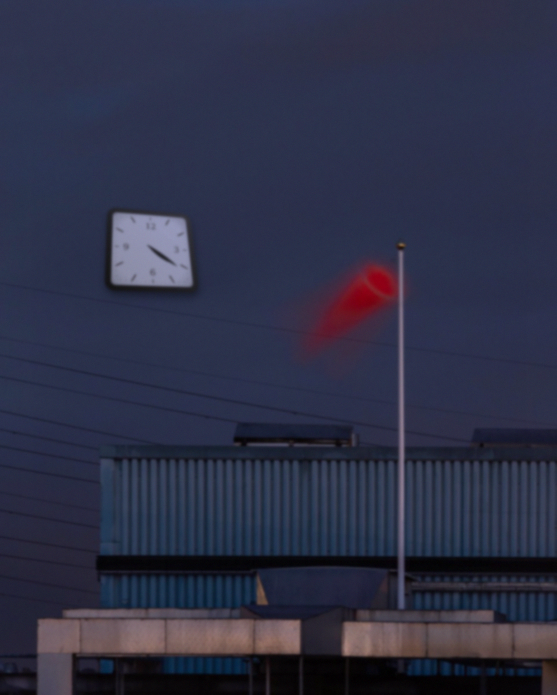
4:21
